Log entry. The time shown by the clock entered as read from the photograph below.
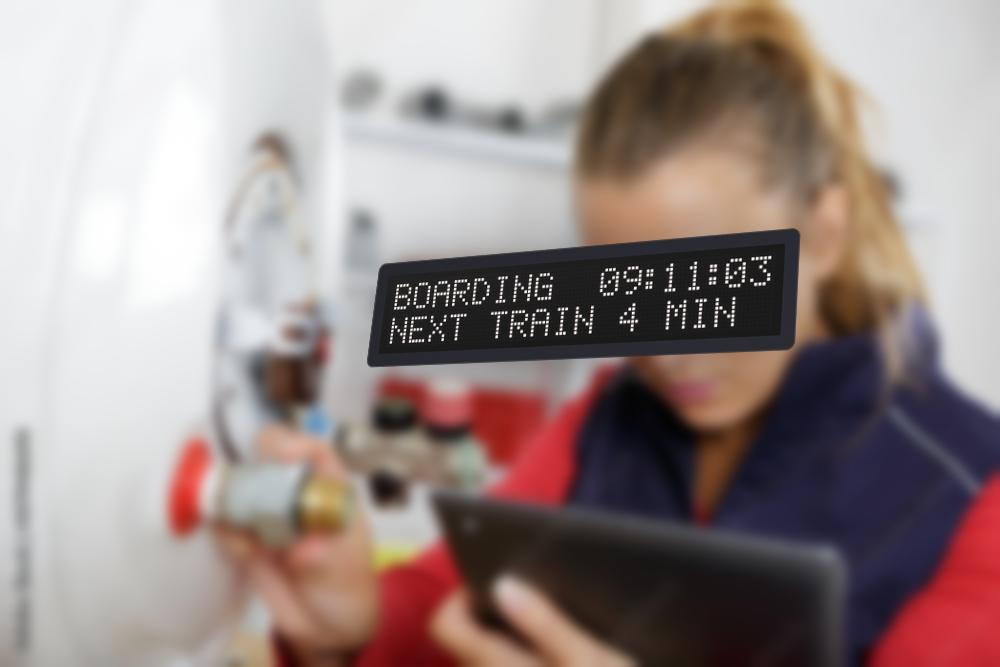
9:11:03
